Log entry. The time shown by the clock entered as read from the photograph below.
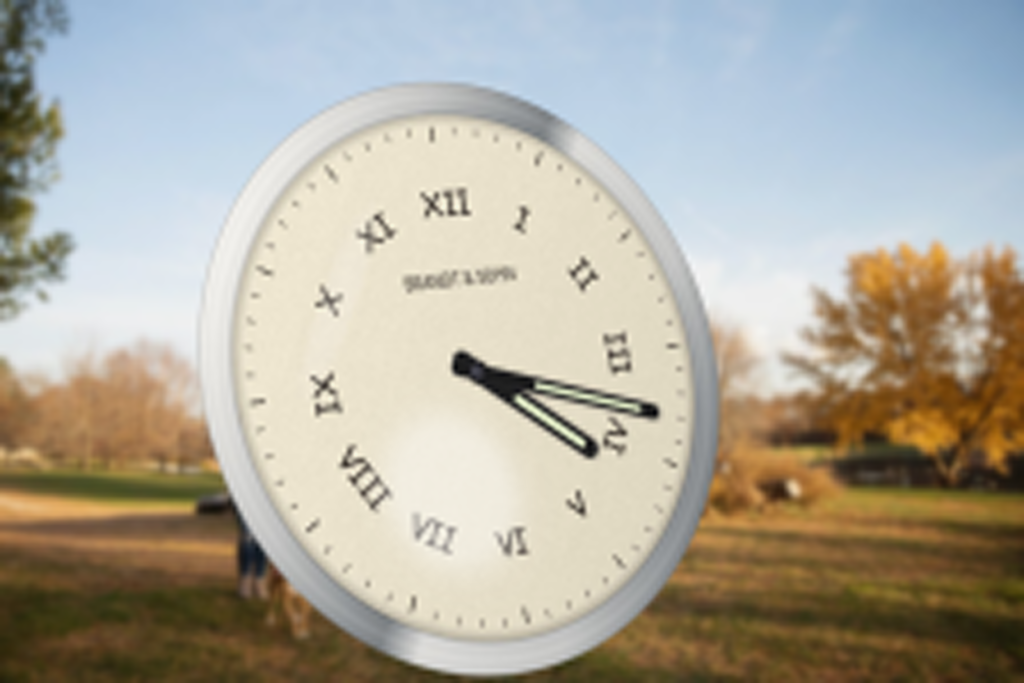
4:18
